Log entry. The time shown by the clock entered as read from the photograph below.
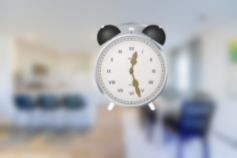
12:27
